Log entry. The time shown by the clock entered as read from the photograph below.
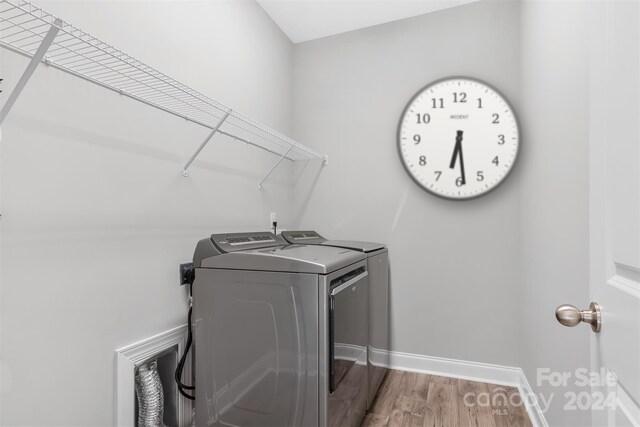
6:29
